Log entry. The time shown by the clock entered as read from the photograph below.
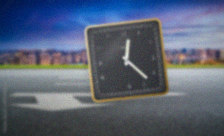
12:23
